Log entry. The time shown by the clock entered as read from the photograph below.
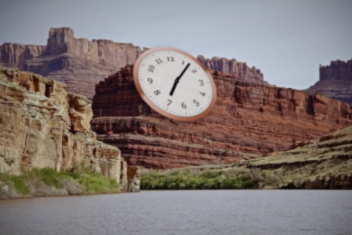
7:07
